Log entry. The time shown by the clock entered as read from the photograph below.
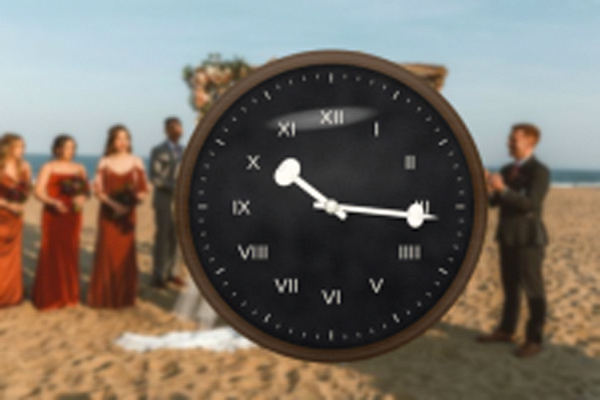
10:16
